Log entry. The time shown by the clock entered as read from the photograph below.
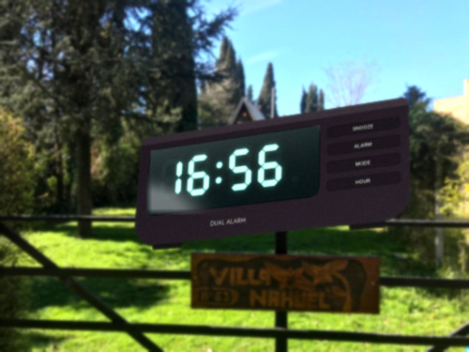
16:56
